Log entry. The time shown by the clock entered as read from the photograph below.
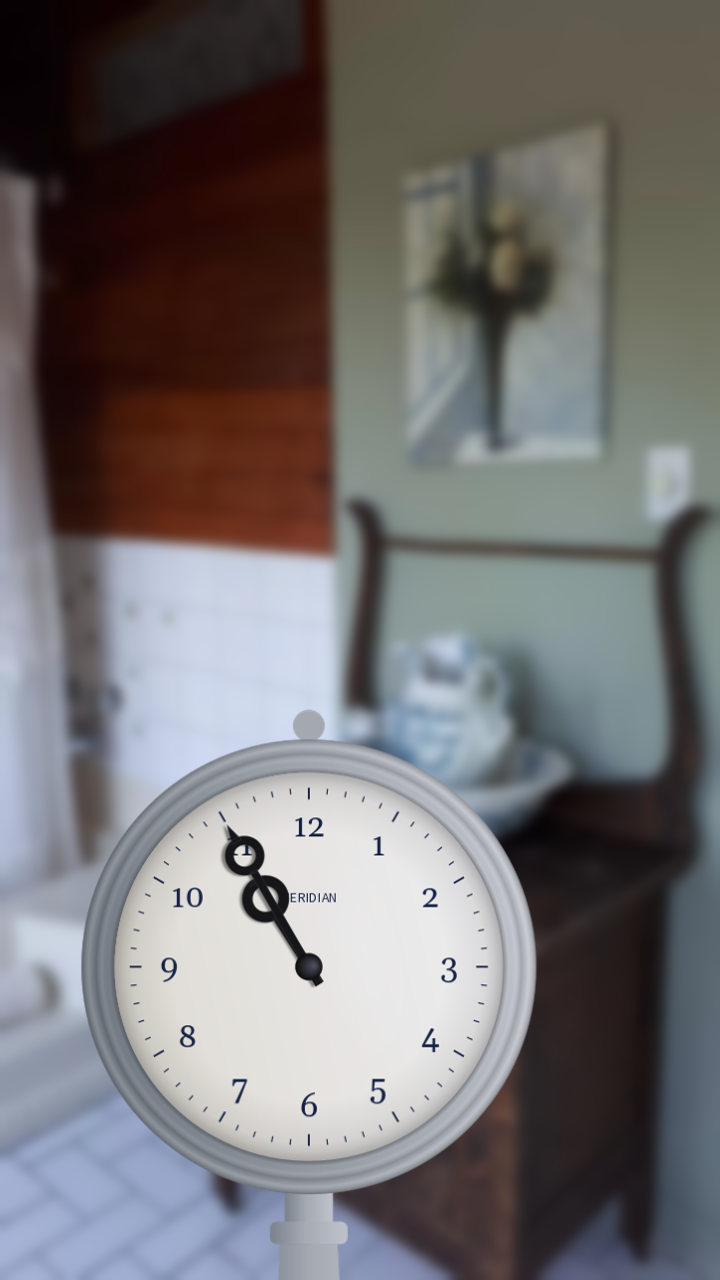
10:55
